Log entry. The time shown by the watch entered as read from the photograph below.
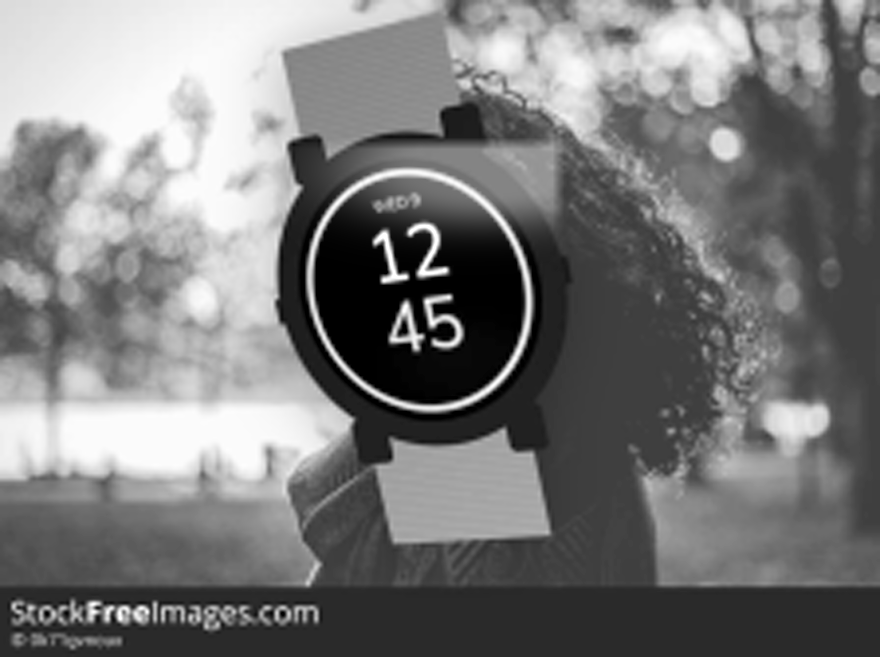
12:45
